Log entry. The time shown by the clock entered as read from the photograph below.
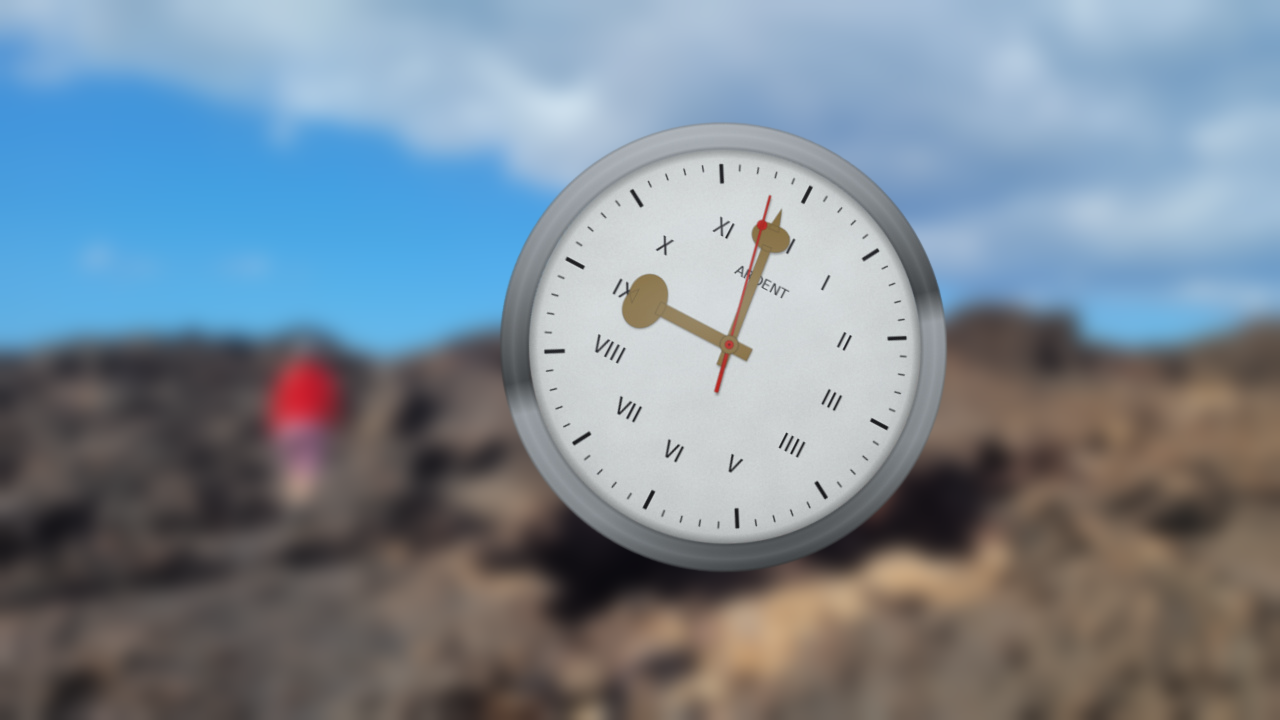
8:58:58
